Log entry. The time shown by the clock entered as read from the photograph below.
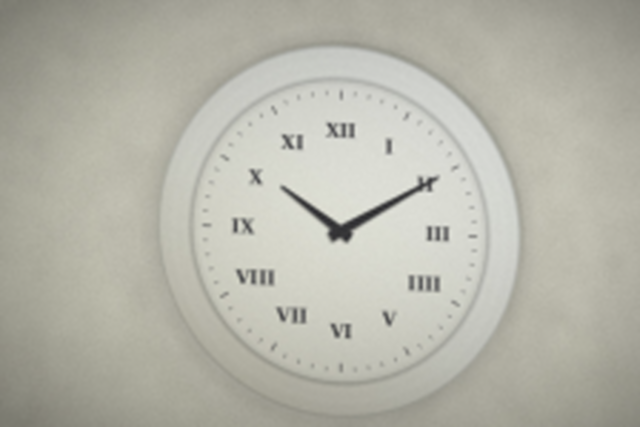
10:10
